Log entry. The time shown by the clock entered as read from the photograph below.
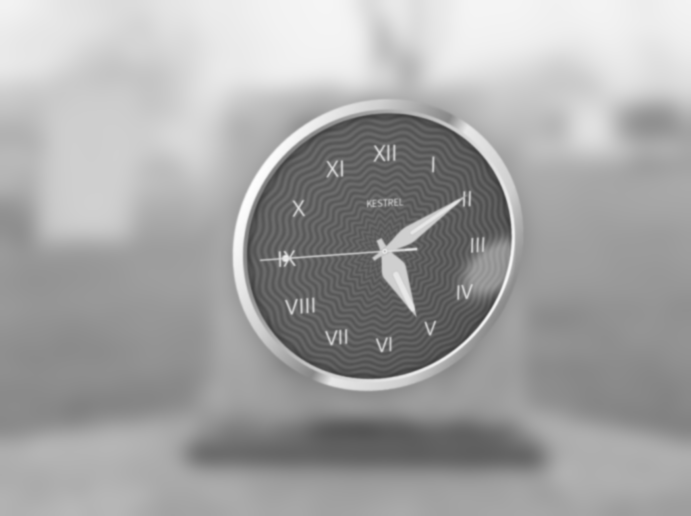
5:09:45
